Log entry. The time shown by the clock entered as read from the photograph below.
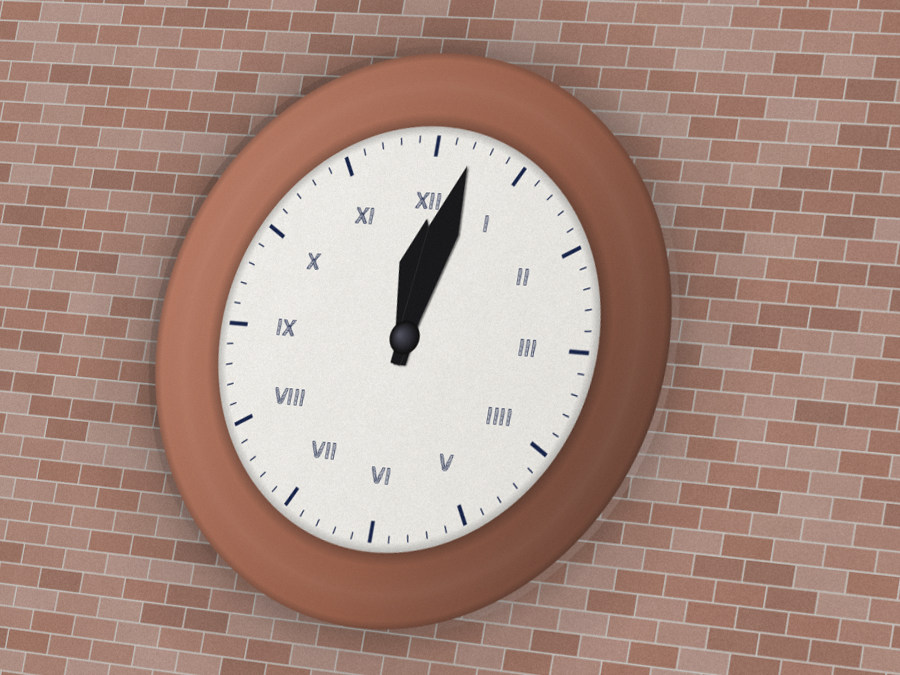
12:02
